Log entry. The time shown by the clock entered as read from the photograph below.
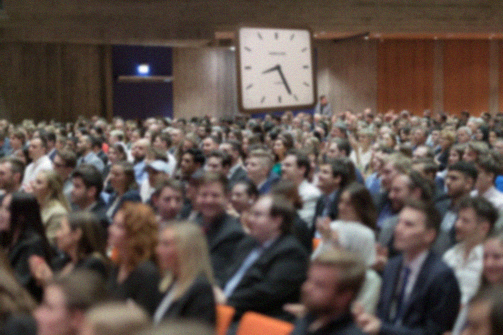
8:26
